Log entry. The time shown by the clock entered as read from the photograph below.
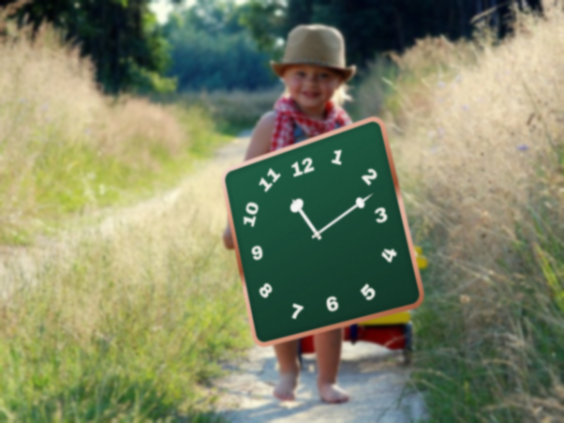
11:12
